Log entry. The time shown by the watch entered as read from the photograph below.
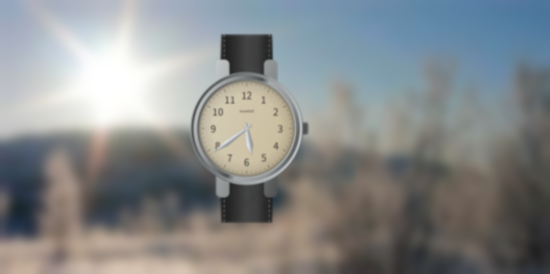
5:39
